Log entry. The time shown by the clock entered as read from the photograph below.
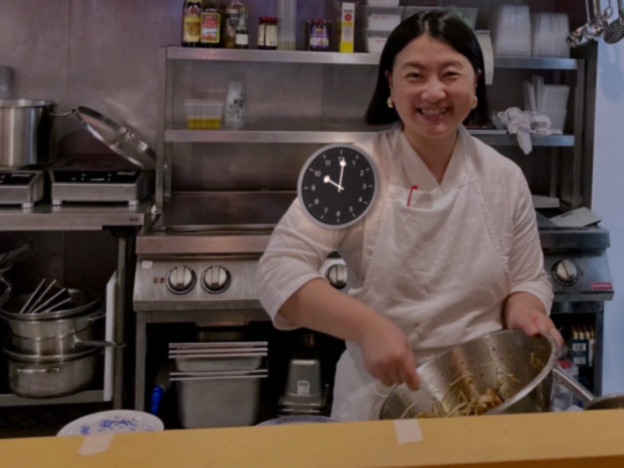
10:01
